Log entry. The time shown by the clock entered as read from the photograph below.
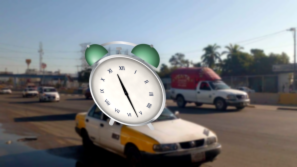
11:27
